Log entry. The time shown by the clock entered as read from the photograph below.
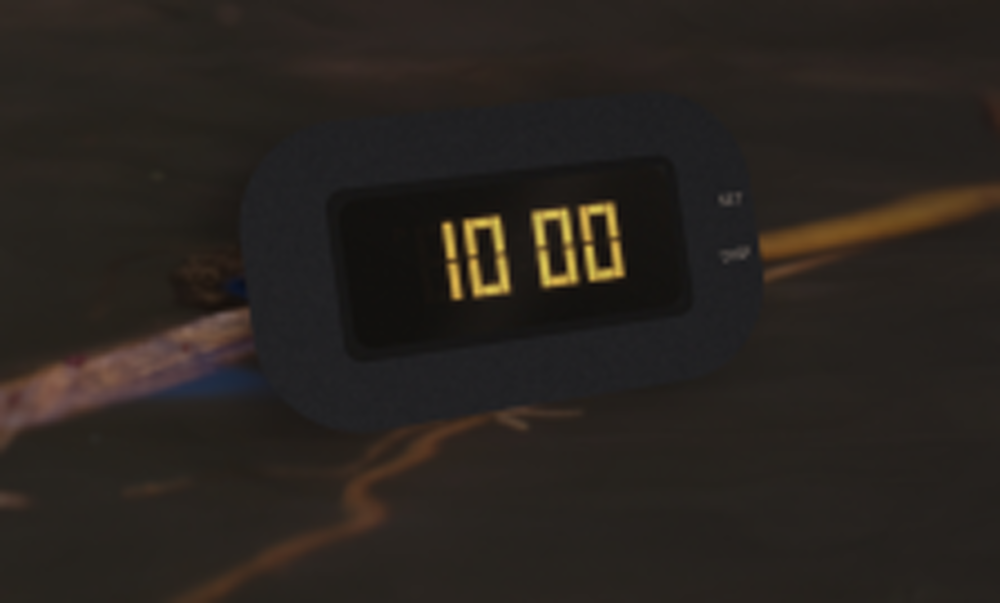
10:00
